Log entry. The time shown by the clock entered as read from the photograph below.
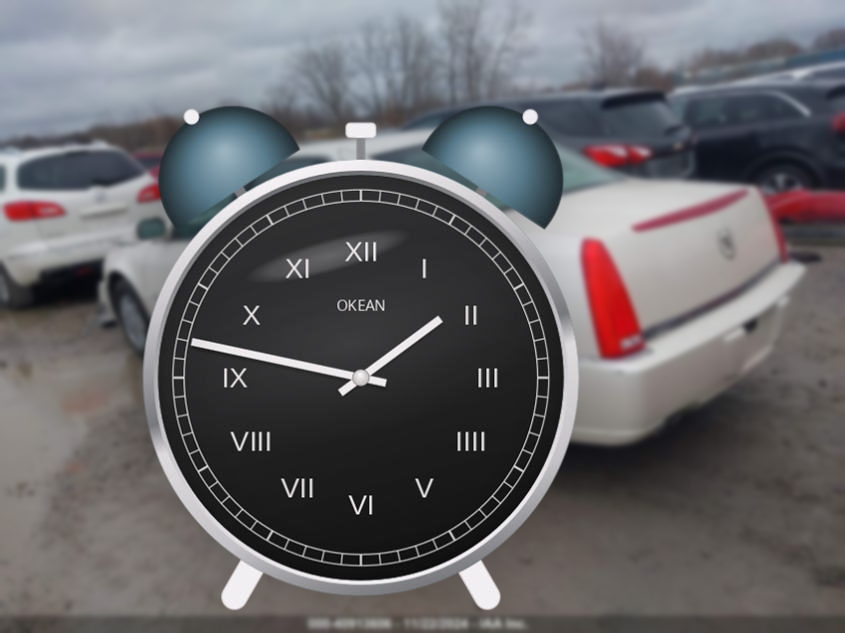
1:47
